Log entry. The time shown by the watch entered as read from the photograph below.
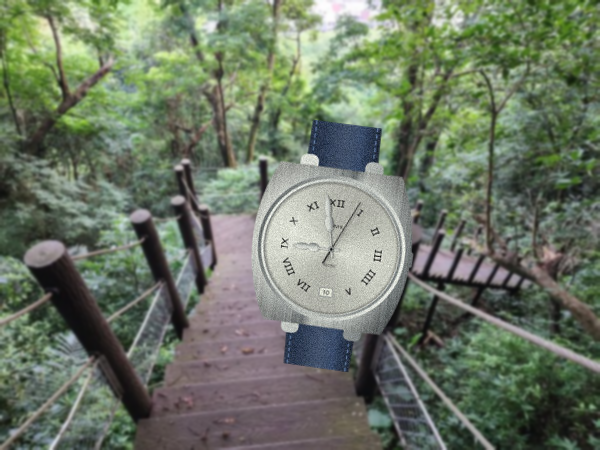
8:58:04
